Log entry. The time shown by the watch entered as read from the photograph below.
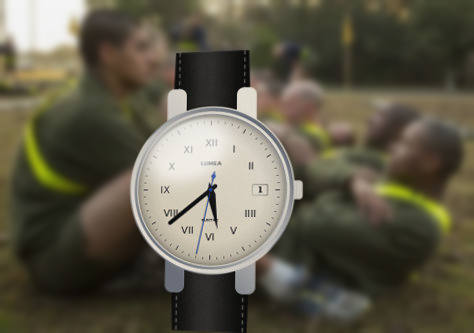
5:38:32
